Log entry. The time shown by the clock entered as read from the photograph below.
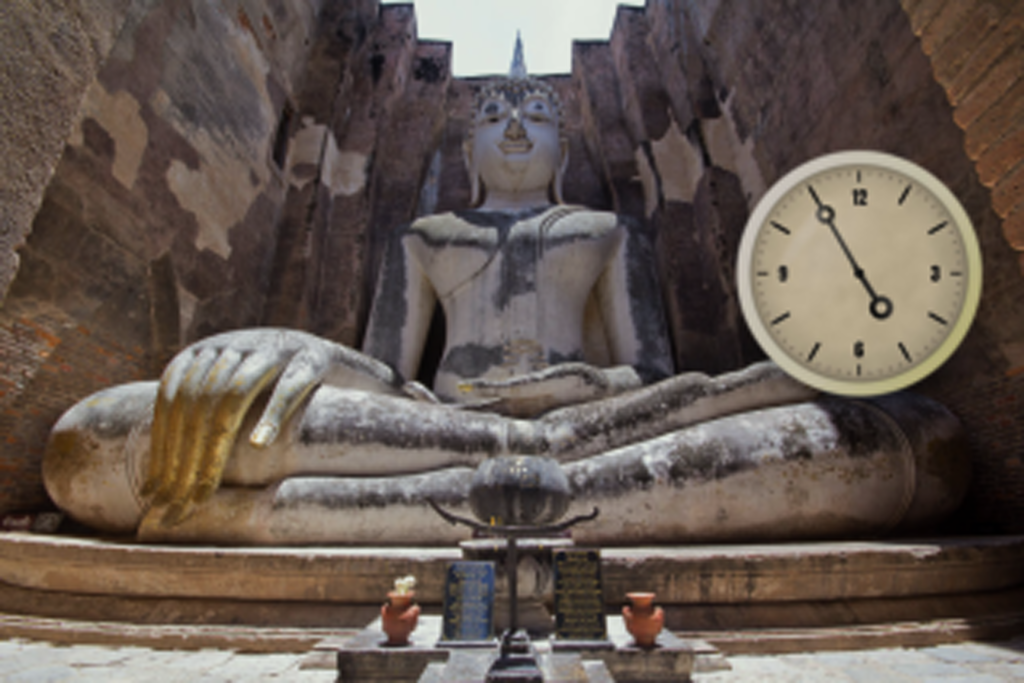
4:55
